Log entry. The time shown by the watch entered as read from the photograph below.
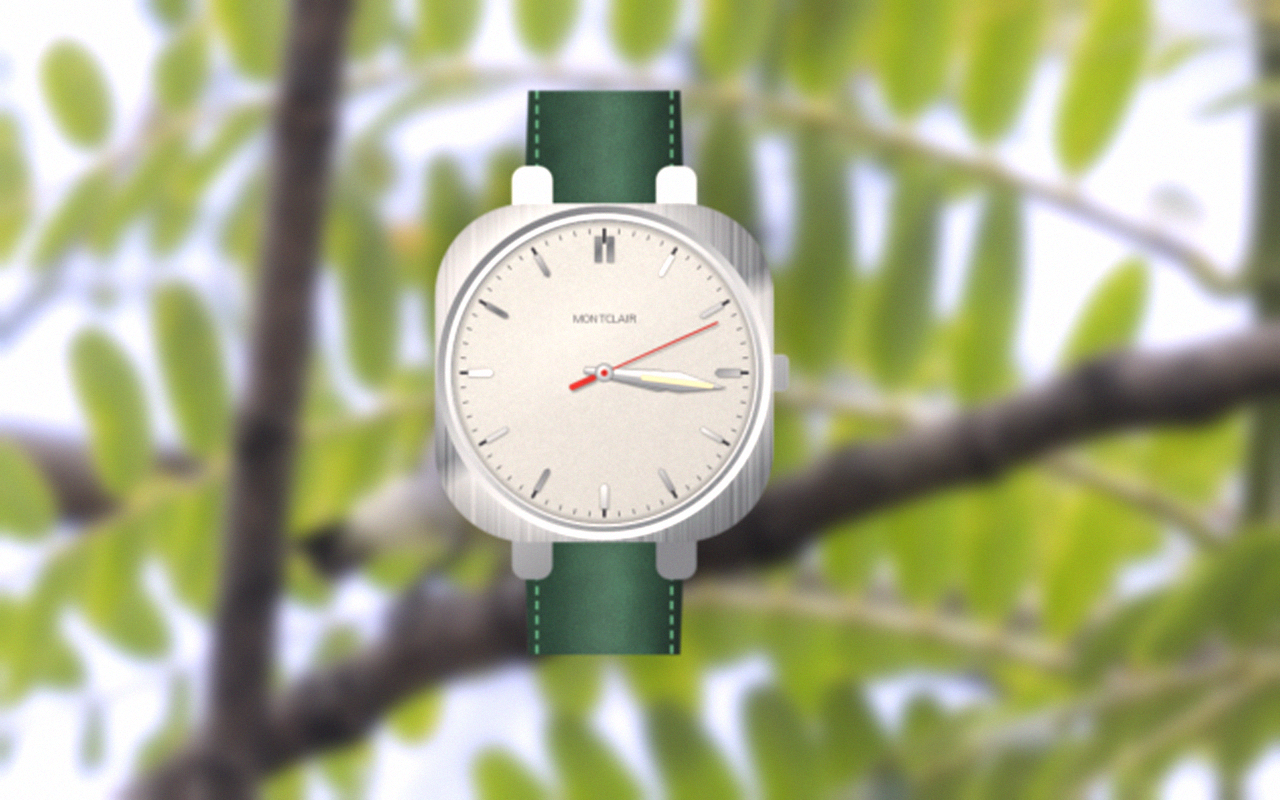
3:16:11
